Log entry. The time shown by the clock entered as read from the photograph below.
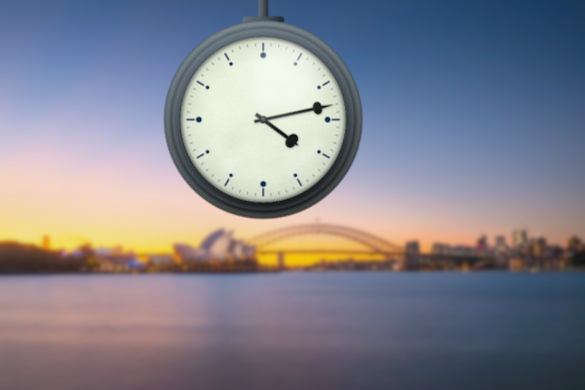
4:13
